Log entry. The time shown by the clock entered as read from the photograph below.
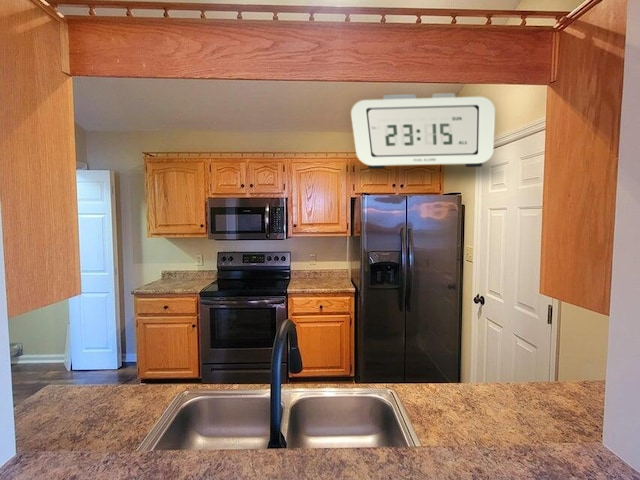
23:15
